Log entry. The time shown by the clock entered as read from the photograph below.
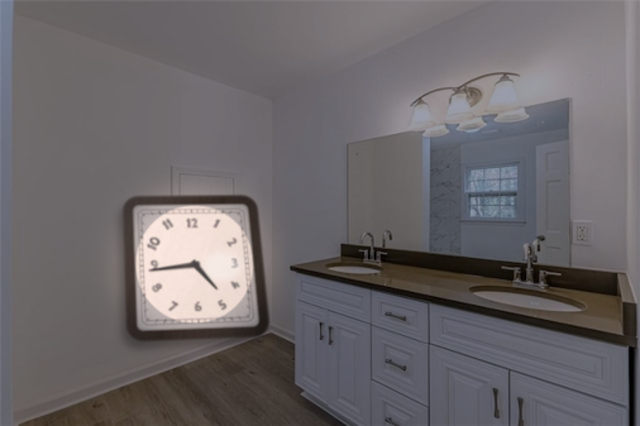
4:44
